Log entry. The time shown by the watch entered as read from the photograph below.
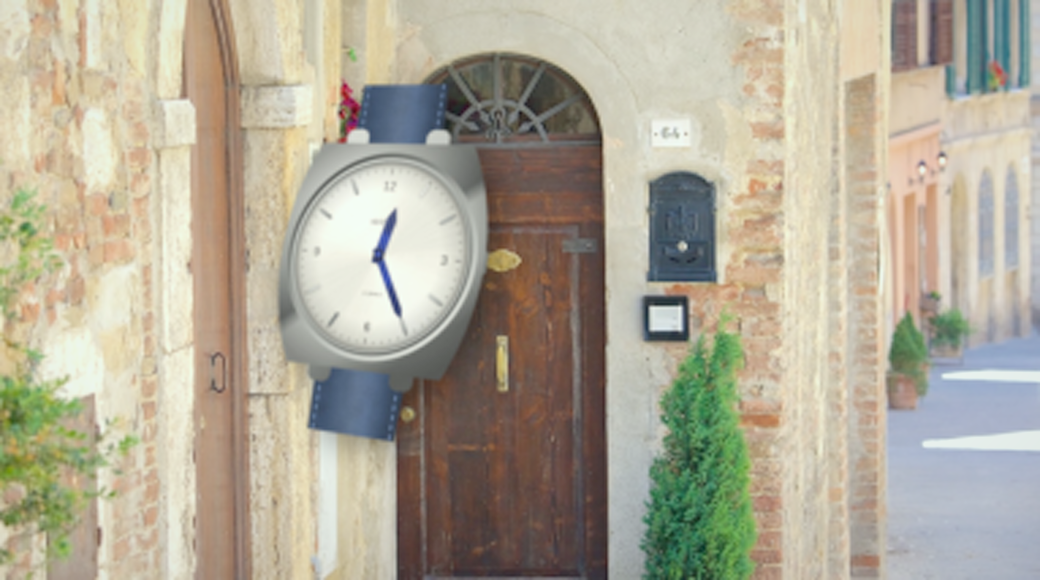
12:25
